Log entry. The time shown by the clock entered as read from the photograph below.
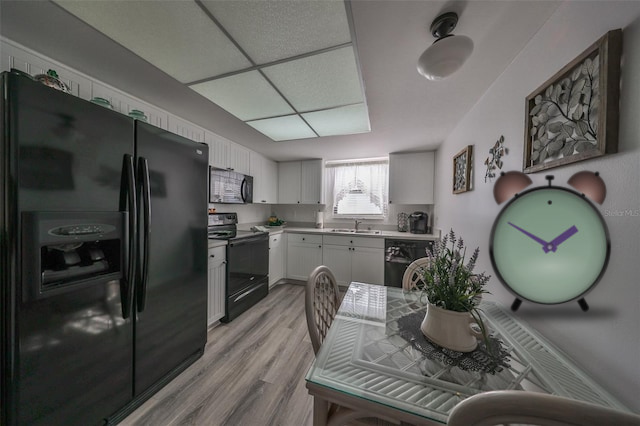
1:50
